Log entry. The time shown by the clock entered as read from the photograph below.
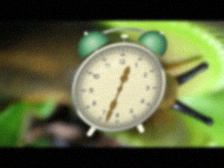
12:33
